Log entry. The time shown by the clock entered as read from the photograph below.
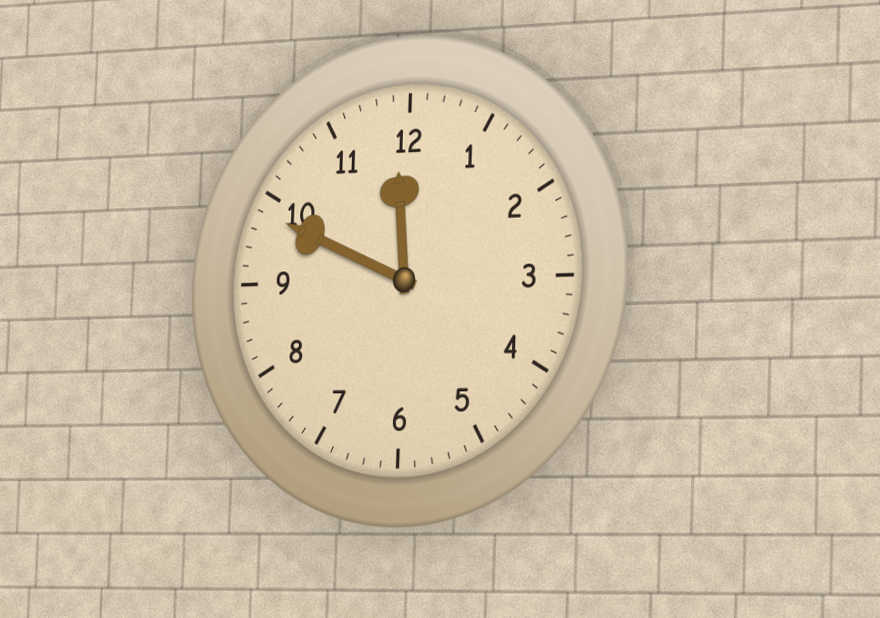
11:49
